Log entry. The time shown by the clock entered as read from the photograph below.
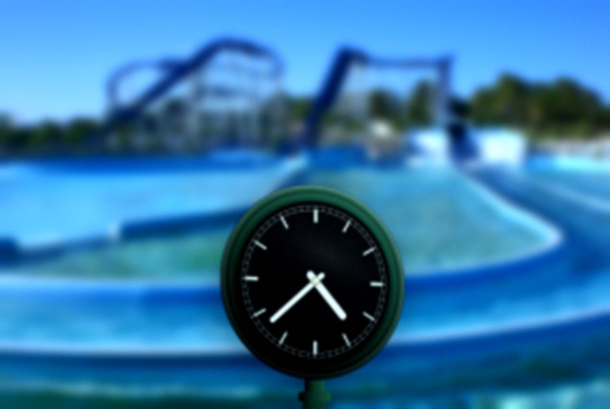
4:38
